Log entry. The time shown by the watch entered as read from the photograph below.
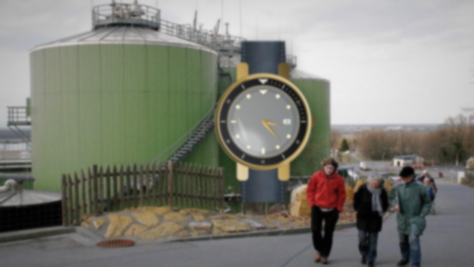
3:23
